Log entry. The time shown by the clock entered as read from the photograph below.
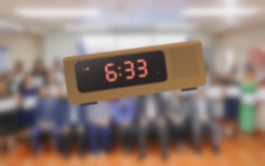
6:33
